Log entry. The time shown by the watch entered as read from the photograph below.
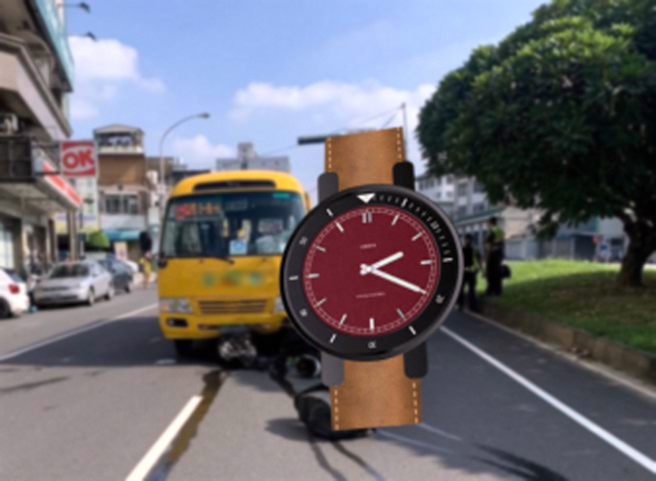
2:20
